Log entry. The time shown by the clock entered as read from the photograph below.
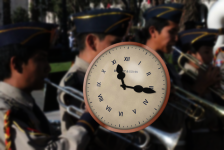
11:16
